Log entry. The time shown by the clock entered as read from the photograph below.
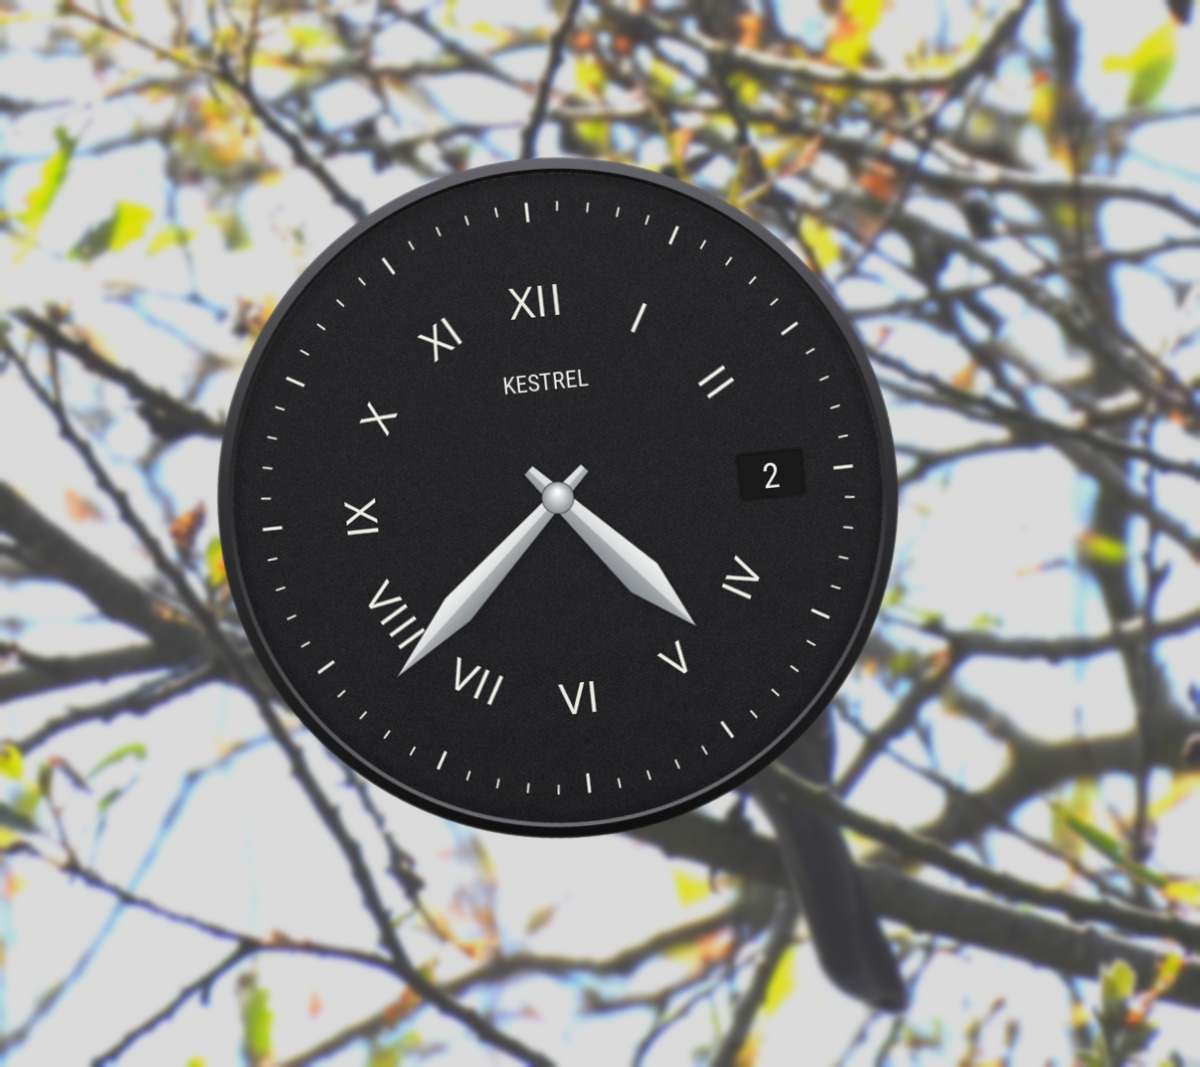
4:38
